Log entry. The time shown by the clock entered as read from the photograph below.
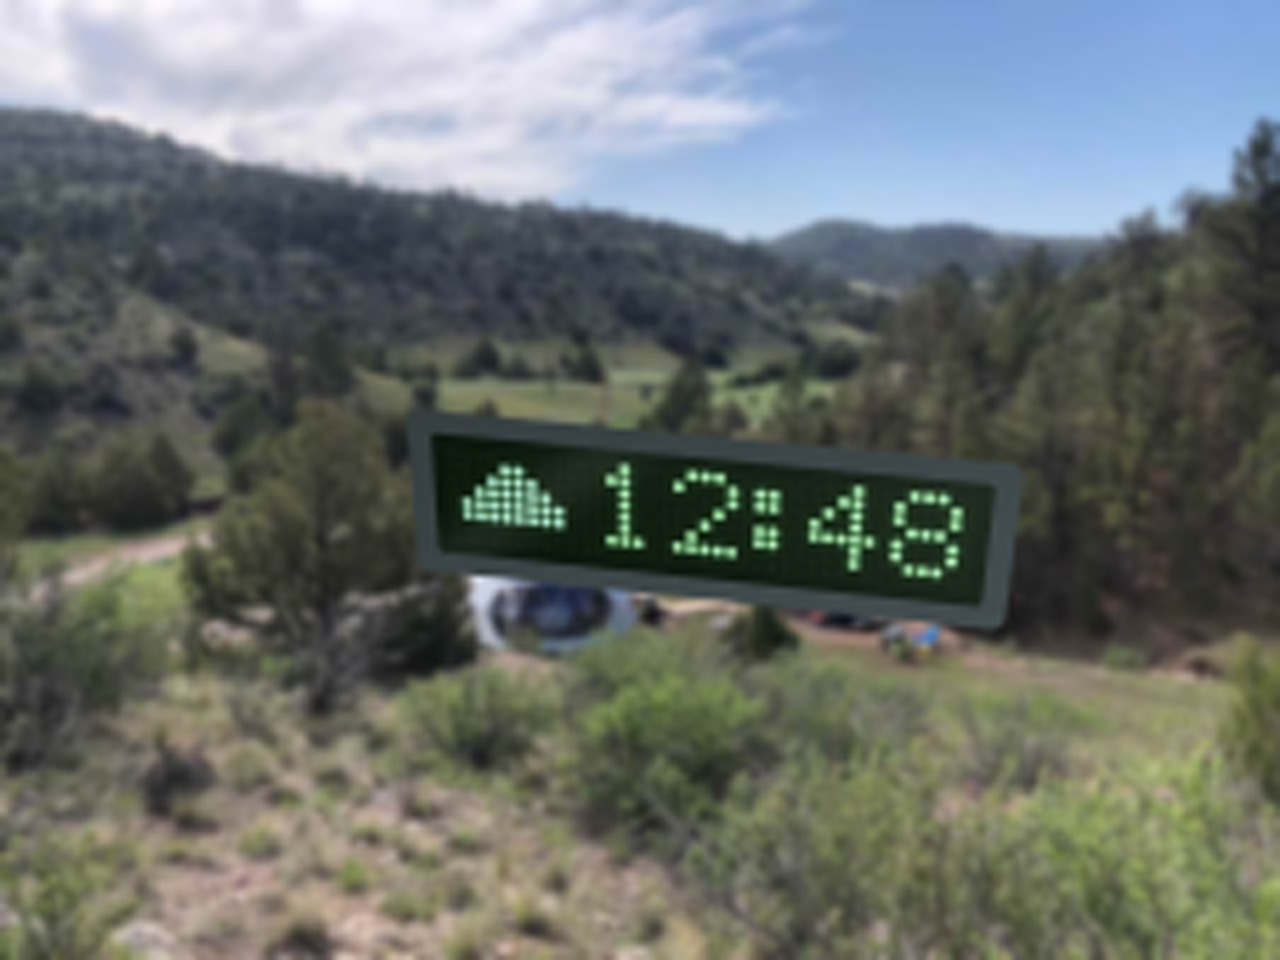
12:48
